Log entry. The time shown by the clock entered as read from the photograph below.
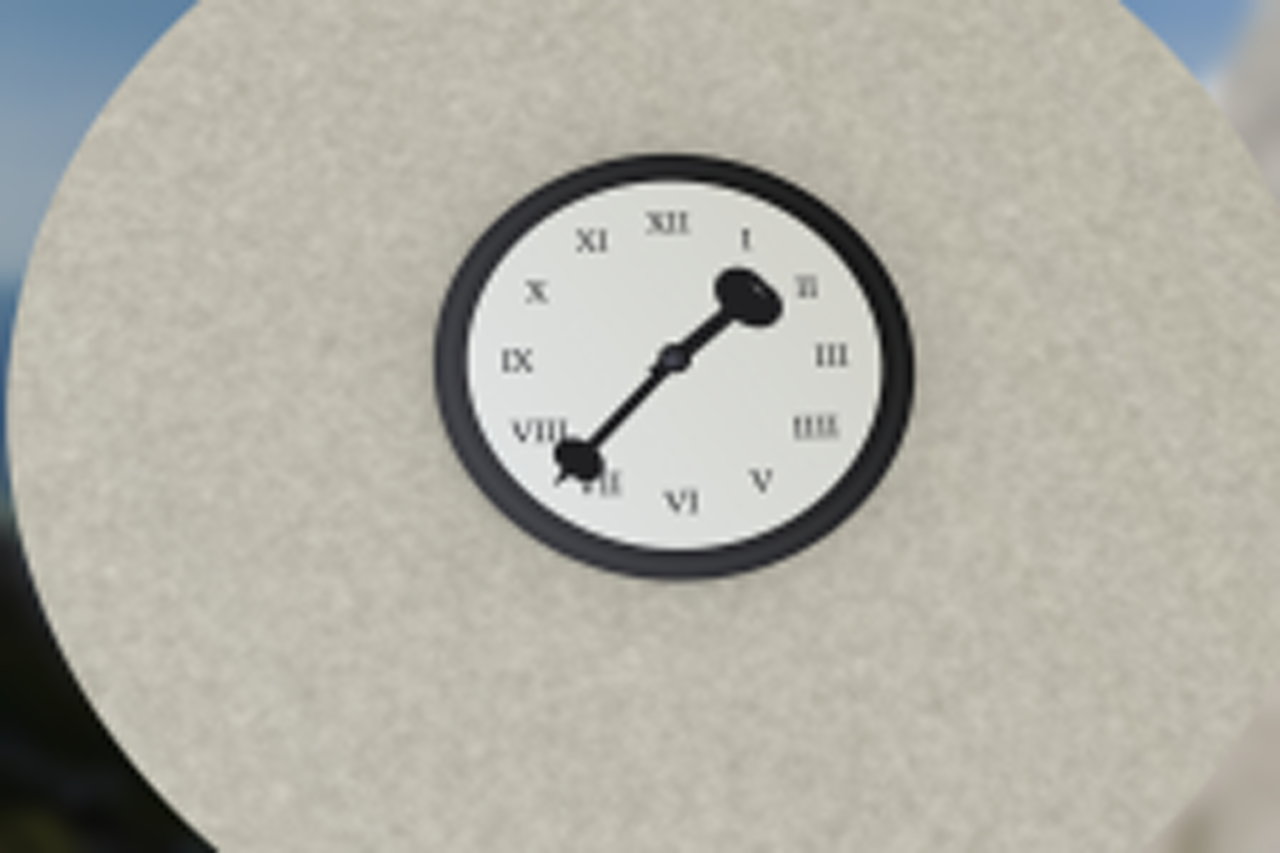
1:37
